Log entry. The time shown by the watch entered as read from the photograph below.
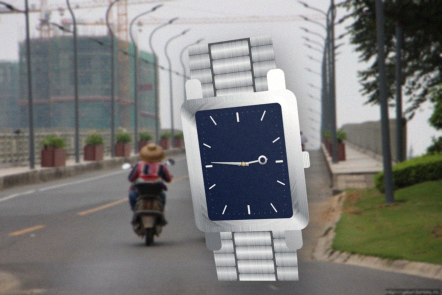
2:46
